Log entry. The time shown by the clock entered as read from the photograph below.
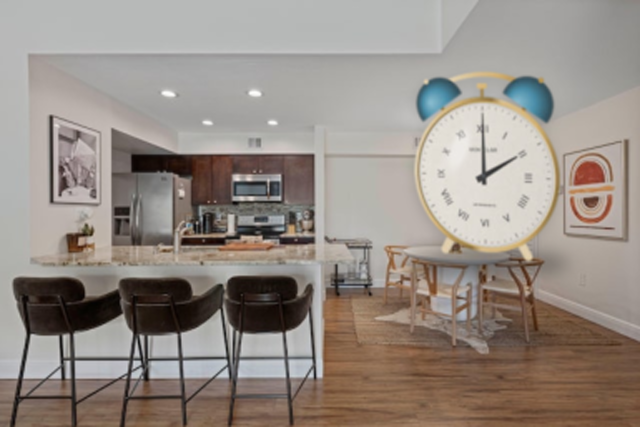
2:00
